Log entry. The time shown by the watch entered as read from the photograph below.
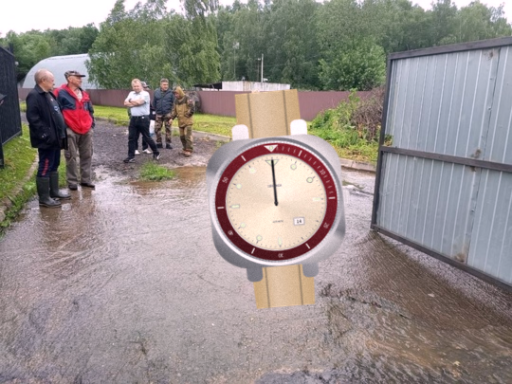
12:00
